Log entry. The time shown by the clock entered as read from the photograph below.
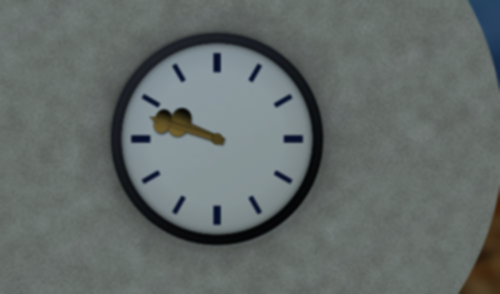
9:48
